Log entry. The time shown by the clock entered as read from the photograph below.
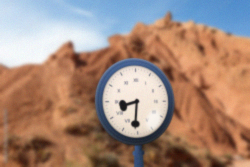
8:31
